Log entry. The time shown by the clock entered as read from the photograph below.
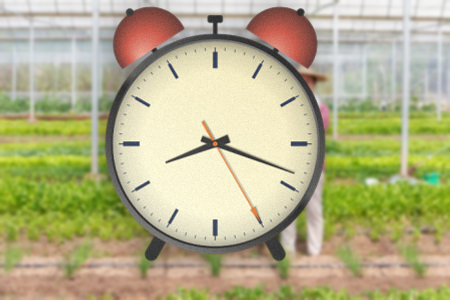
8:18:25
